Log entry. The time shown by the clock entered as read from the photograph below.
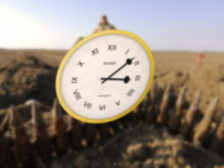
3:08
